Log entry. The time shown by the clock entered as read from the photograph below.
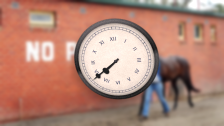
7:39
